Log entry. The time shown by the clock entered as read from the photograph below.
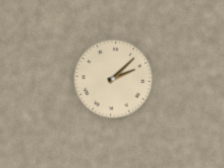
2:07
